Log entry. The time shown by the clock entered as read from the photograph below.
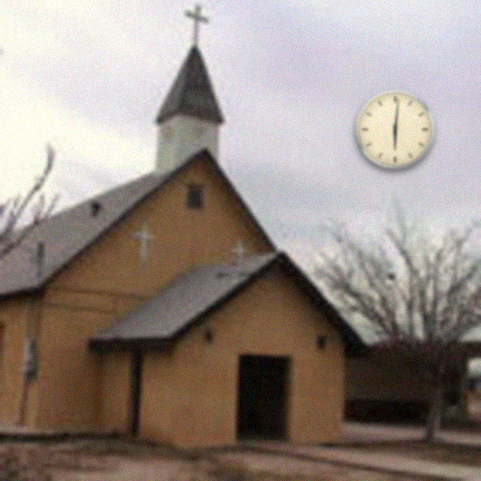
6:01
